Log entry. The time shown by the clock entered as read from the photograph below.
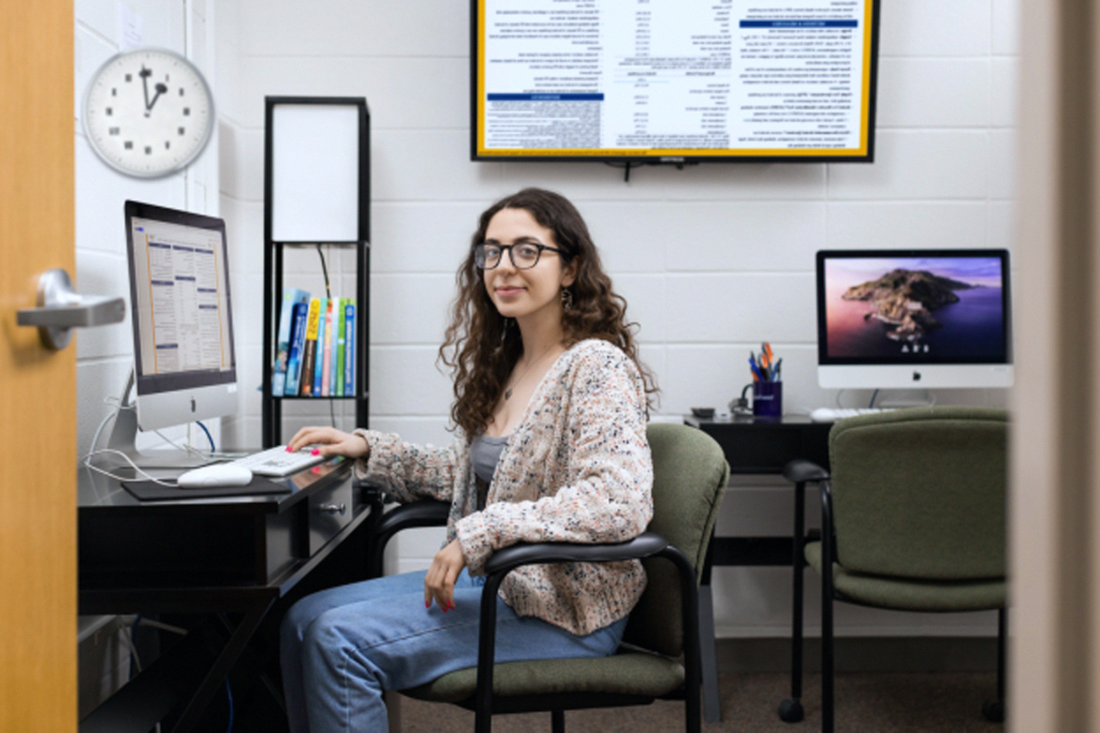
12:59
